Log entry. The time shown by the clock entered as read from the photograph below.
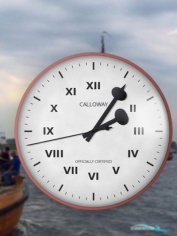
2:05:43
